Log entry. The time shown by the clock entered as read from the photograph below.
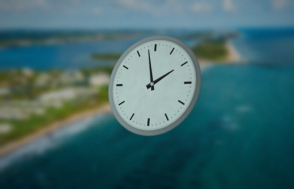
1:58
